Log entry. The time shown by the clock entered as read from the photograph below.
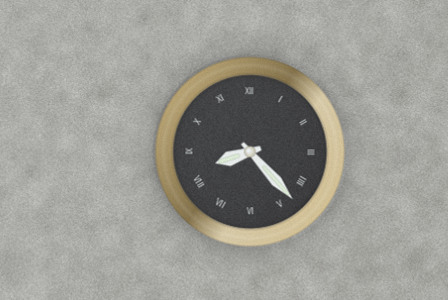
8:23
